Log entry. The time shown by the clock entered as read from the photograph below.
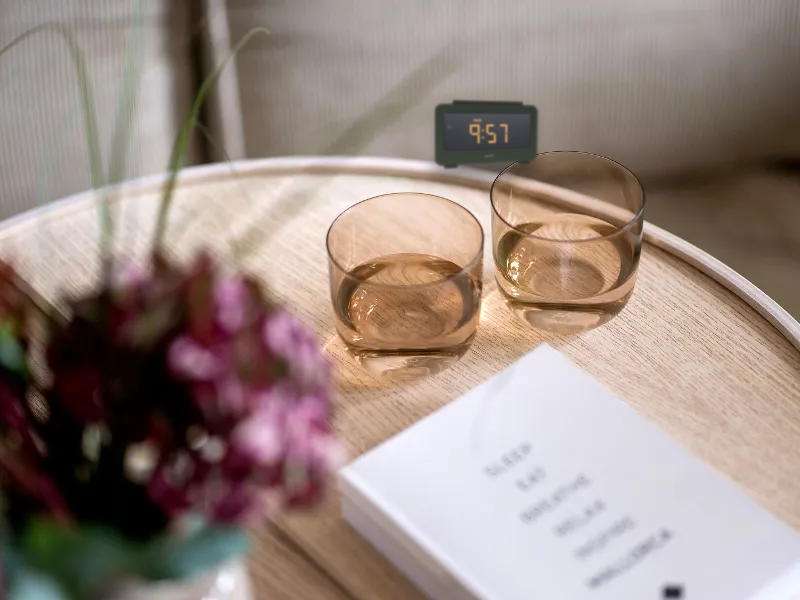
9:57
